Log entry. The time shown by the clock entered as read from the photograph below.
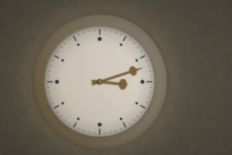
3:12
